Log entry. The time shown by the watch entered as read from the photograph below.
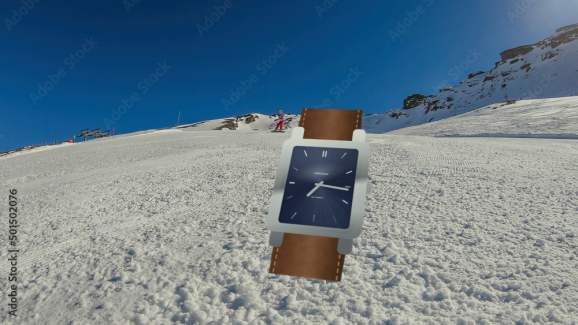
7:16
